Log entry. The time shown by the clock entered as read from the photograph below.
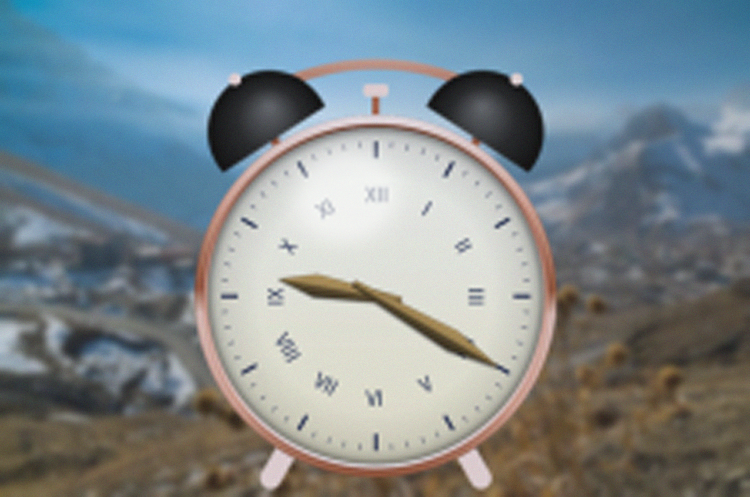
9:20
